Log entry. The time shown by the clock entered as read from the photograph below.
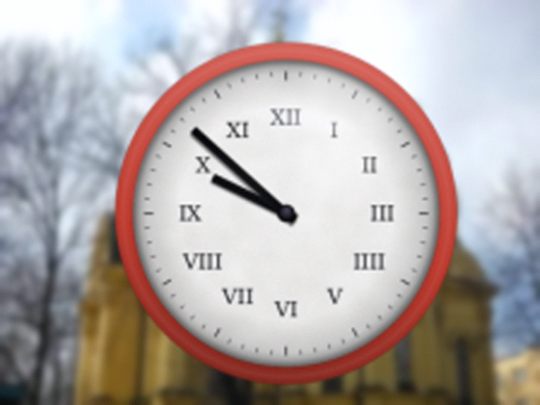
9:52
